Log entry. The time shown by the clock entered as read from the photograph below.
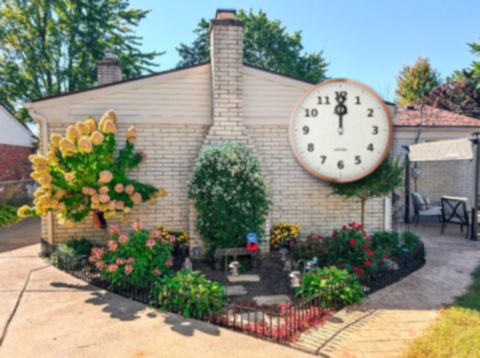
12:00
